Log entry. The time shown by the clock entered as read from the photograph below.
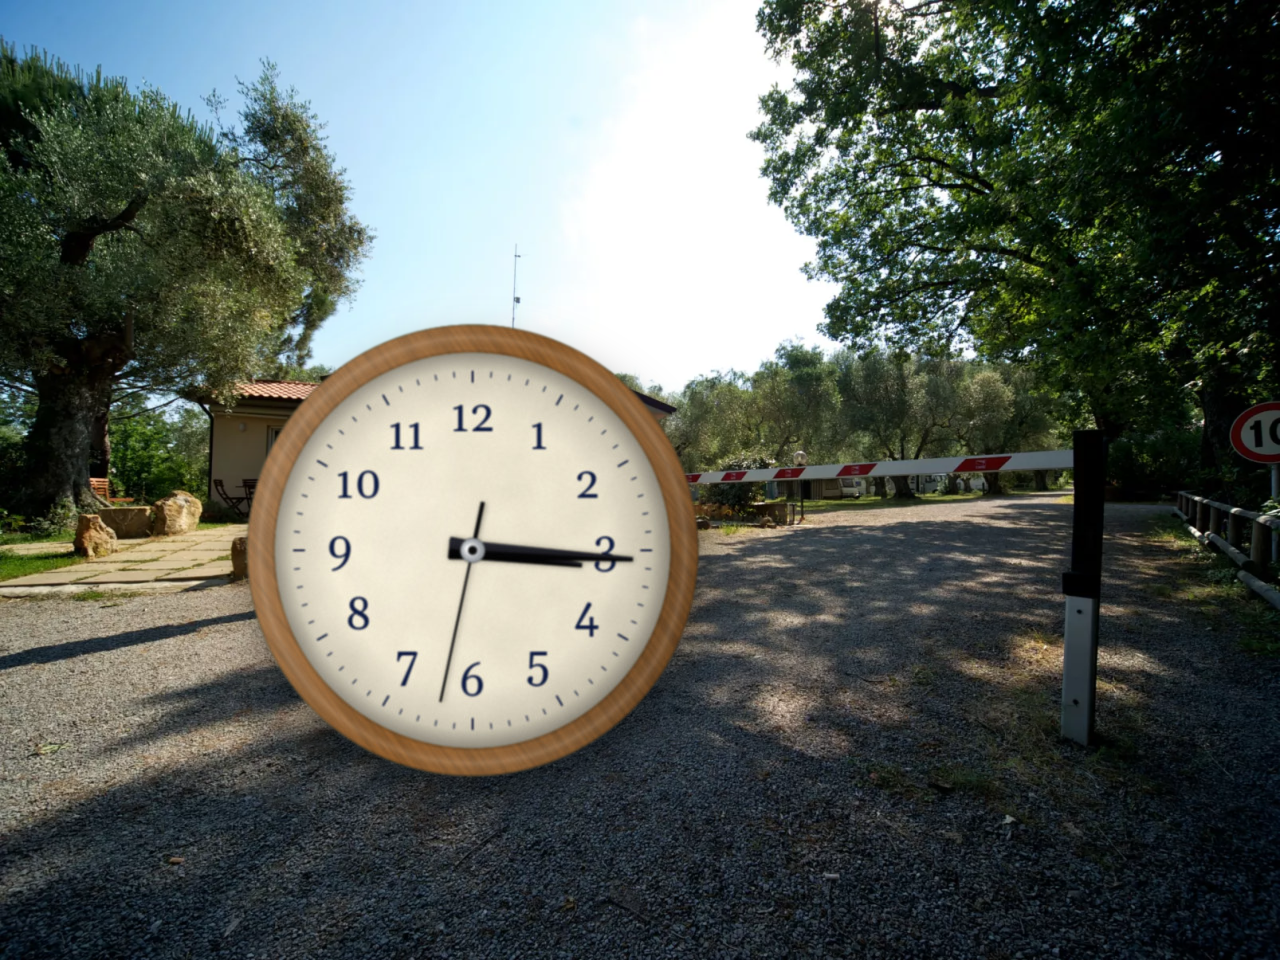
3:15:32
